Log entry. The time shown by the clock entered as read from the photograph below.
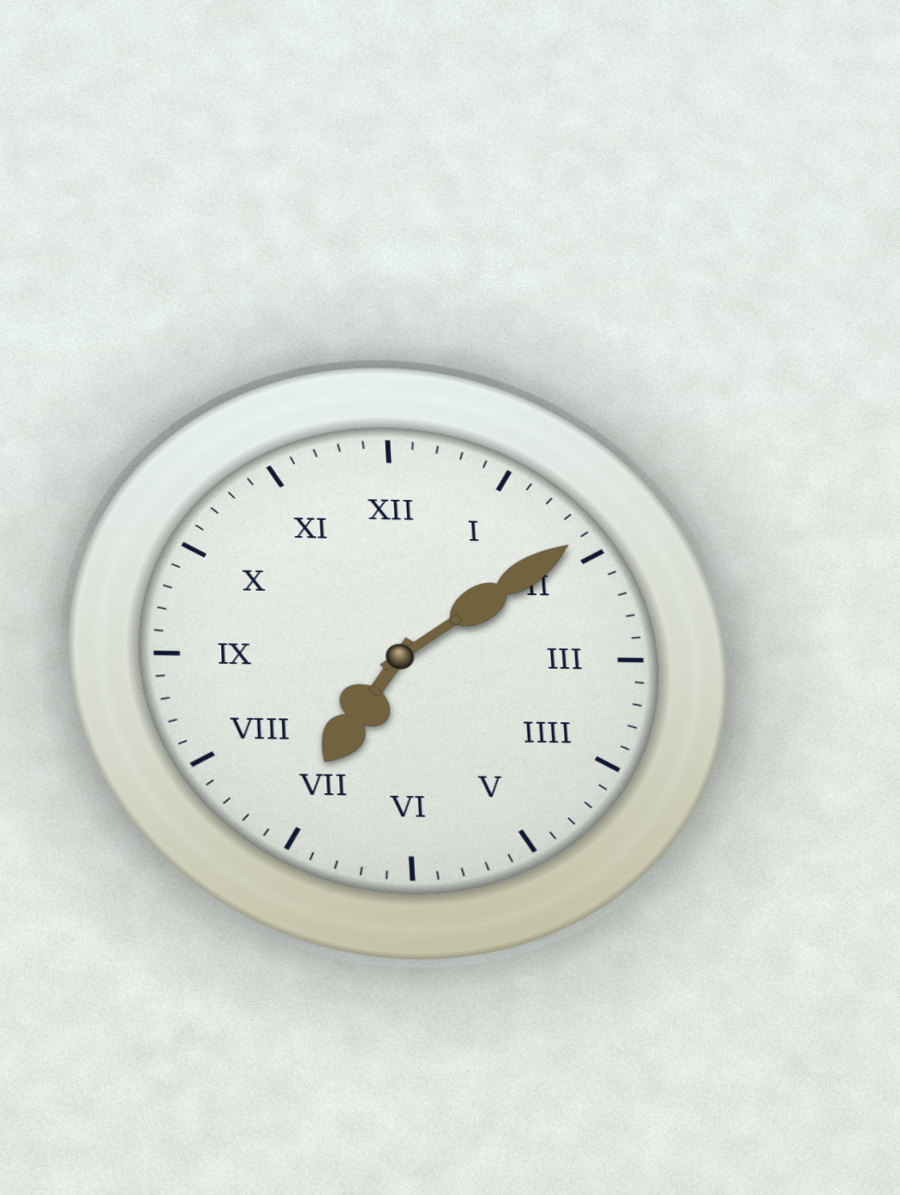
7:09
